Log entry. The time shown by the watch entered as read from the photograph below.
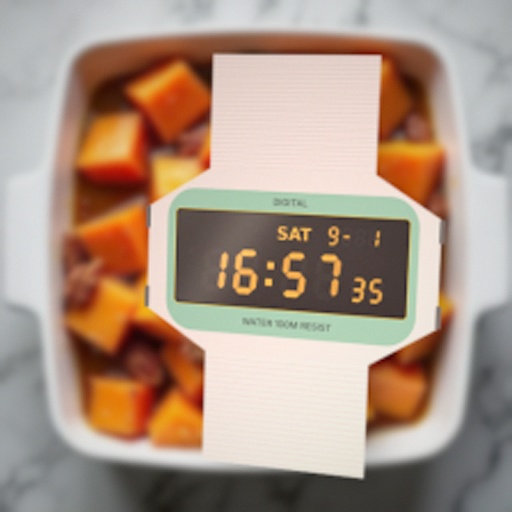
16:57:35
